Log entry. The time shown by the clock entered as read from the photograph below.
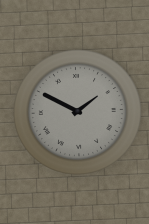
1:50
